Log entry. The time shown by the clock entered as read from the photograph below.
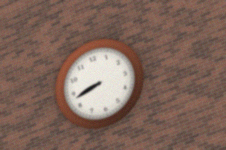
8:43
